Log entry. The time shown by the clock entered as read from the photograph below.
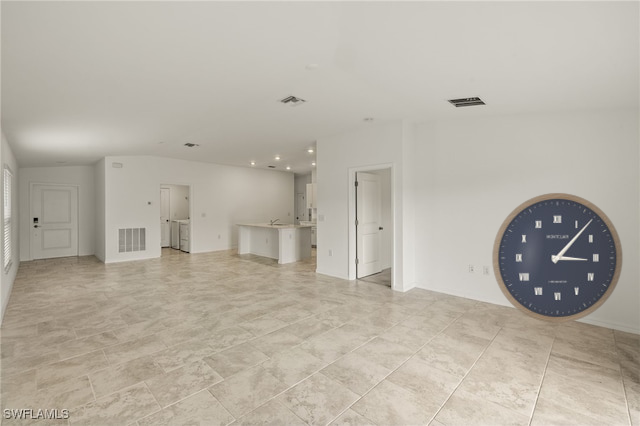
3:07
